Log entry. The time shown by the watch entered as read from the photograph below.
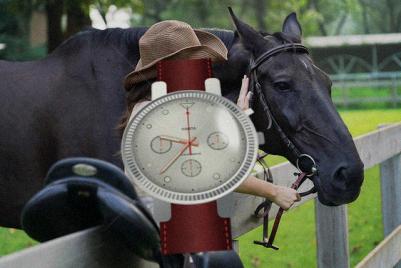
9:37
